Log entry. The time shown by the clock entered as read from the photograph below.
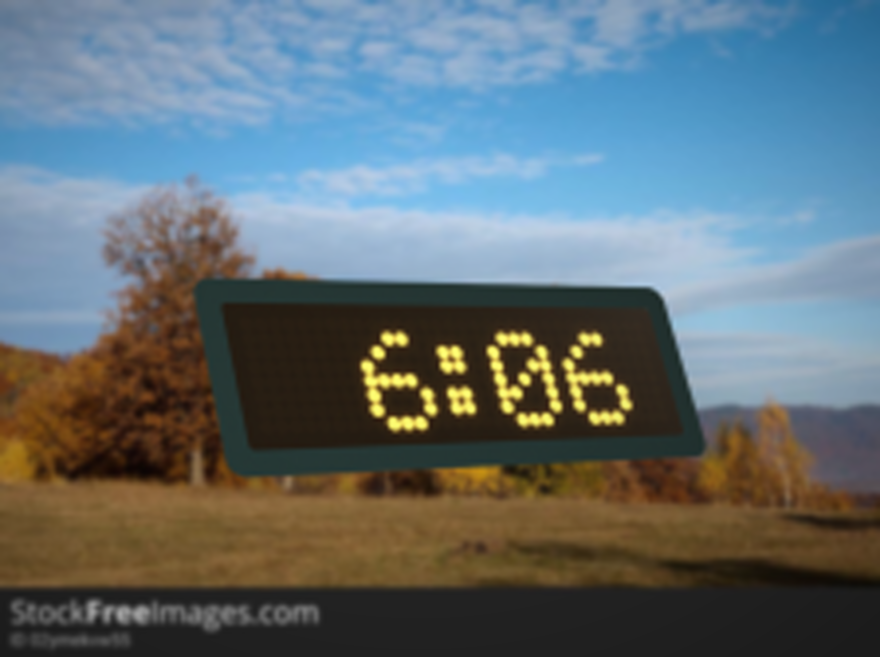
6:06
